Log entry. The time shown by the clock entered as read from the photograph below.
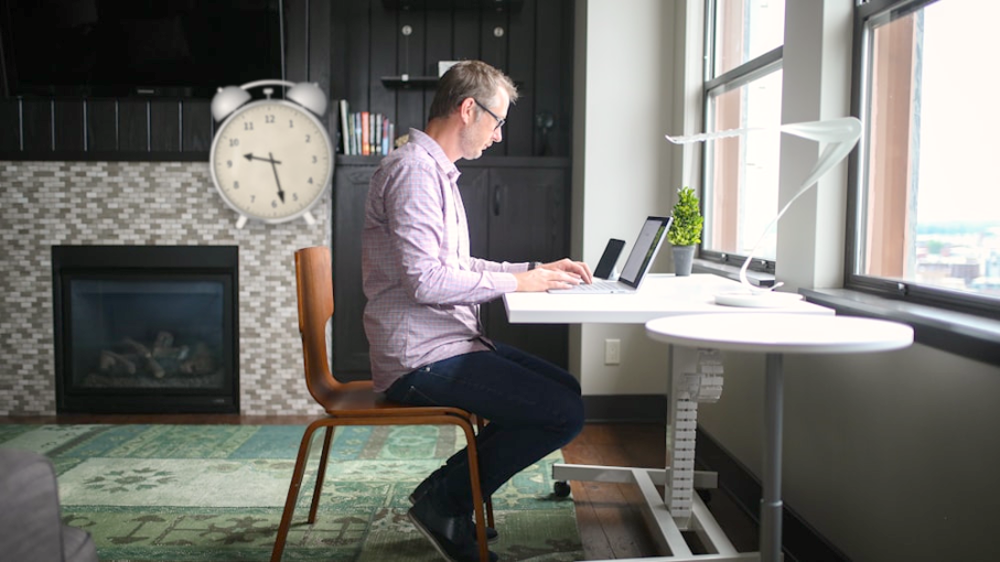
9:28
